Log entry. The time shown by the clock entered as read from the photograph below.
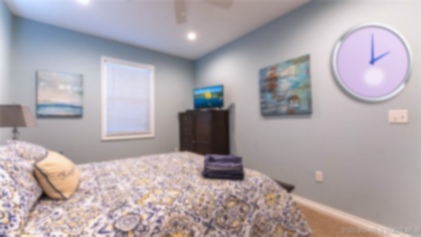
2:00
